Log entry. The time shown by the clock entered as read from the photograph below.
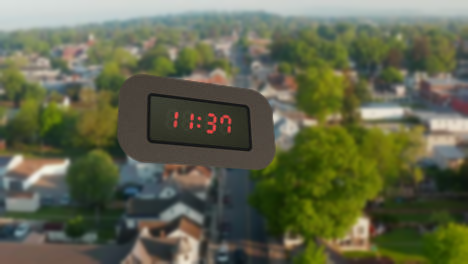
11:37
